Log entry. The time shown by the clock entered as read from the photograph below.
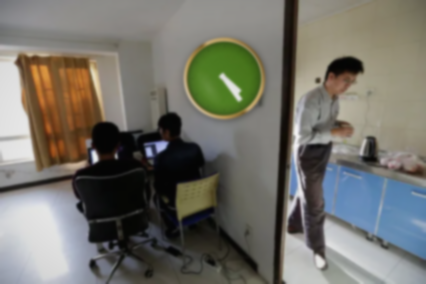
4:24
